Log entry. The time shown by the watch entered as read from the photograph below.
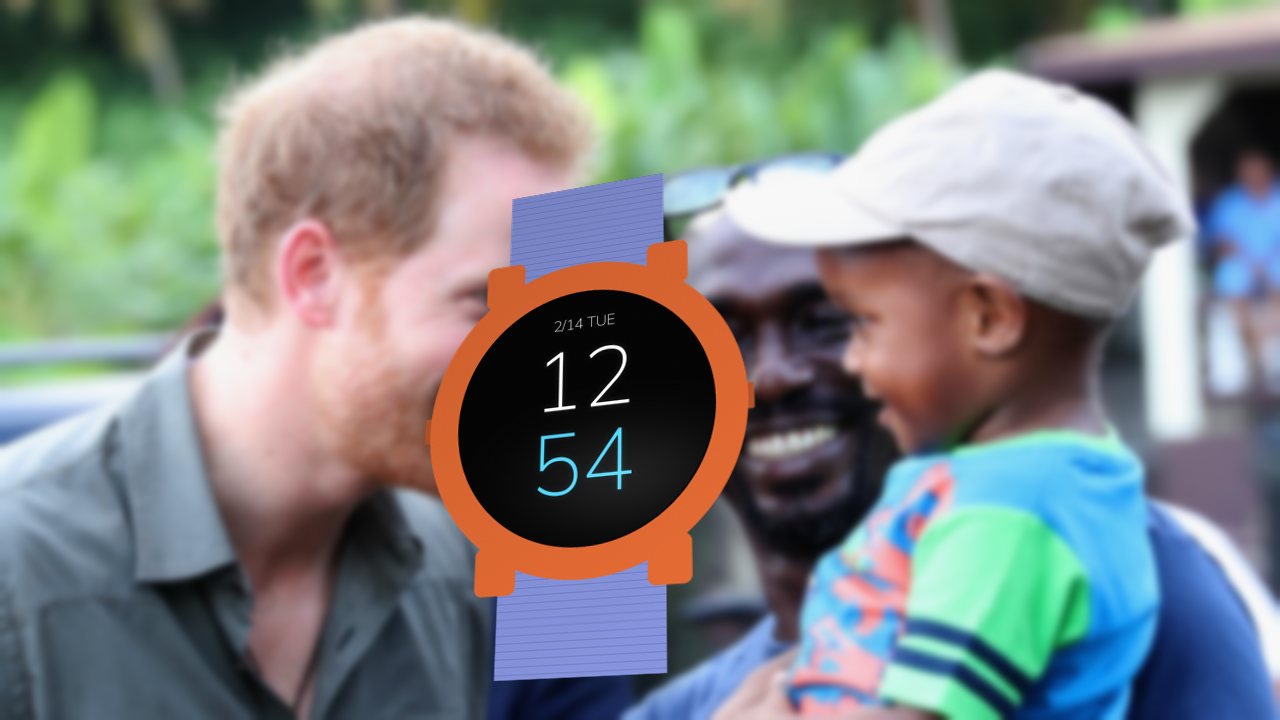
12:54
